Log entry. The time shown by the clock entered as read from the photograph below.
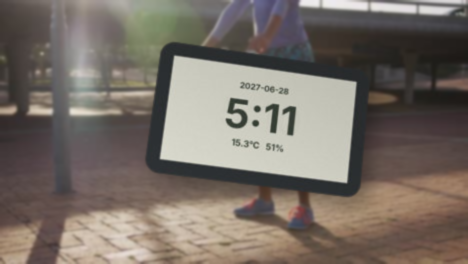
5:11
